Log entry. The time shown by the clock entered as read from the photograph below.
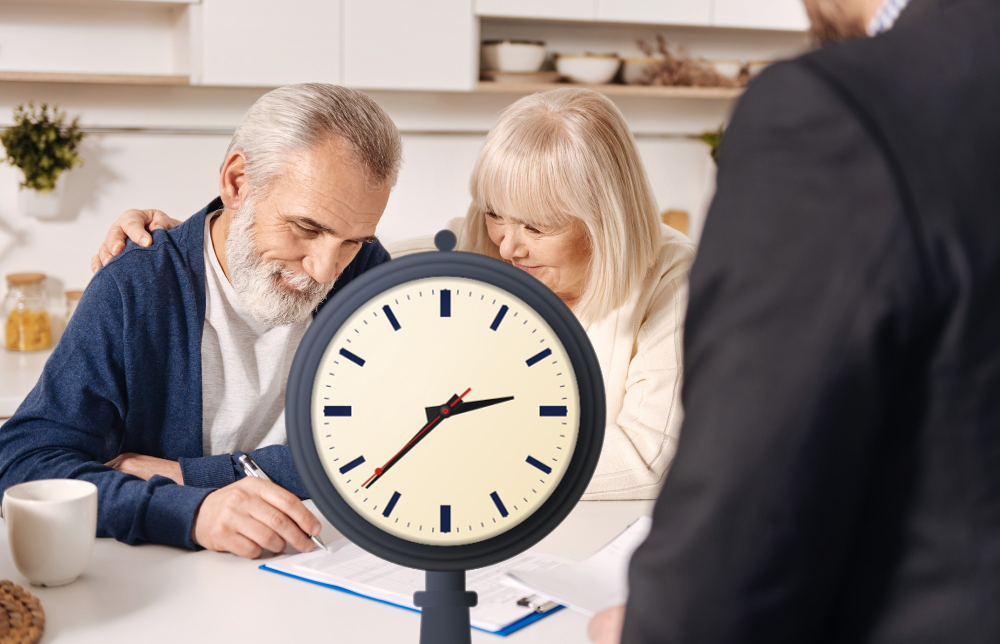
2:37:38
